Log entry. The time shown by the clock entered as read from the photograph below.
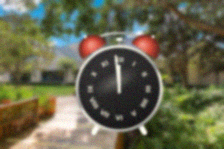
11:59
